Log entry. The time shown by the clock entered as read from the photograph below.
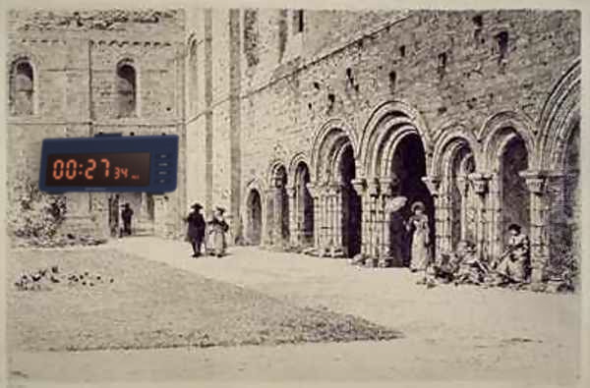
0:27:34
